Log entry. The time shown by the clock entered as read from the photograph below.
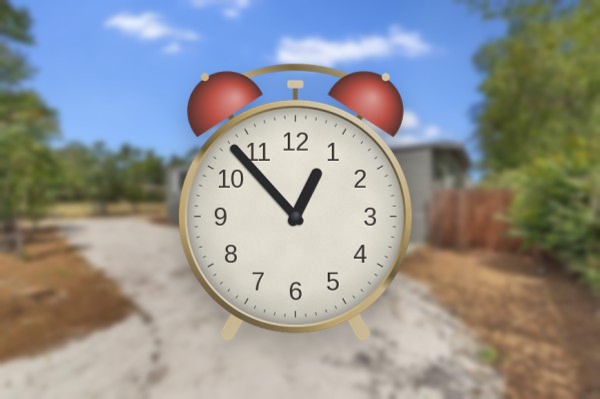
12:53
